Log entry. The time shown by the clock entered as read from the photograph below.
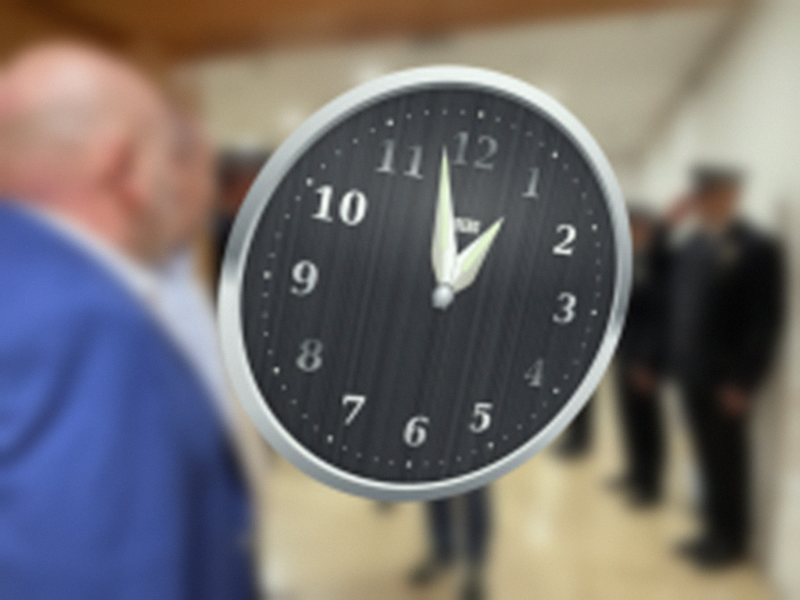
12:58
